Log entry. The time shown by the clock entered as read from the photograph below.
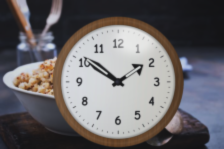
1:51
